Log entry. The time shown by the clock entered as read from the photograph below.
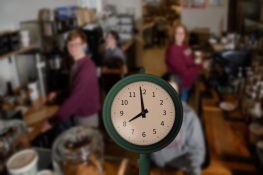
7:59
